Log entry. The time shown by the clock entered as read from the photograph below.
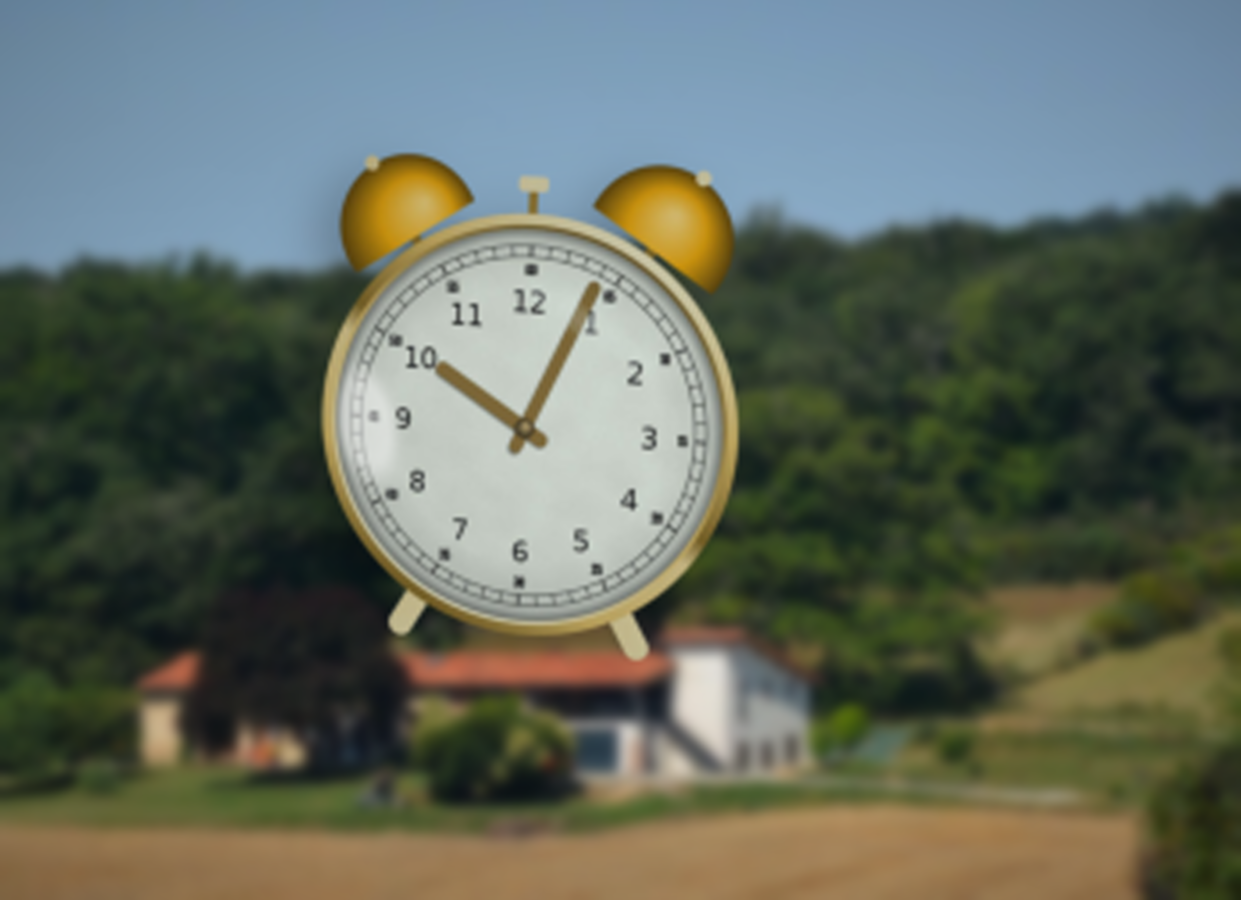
10:04
